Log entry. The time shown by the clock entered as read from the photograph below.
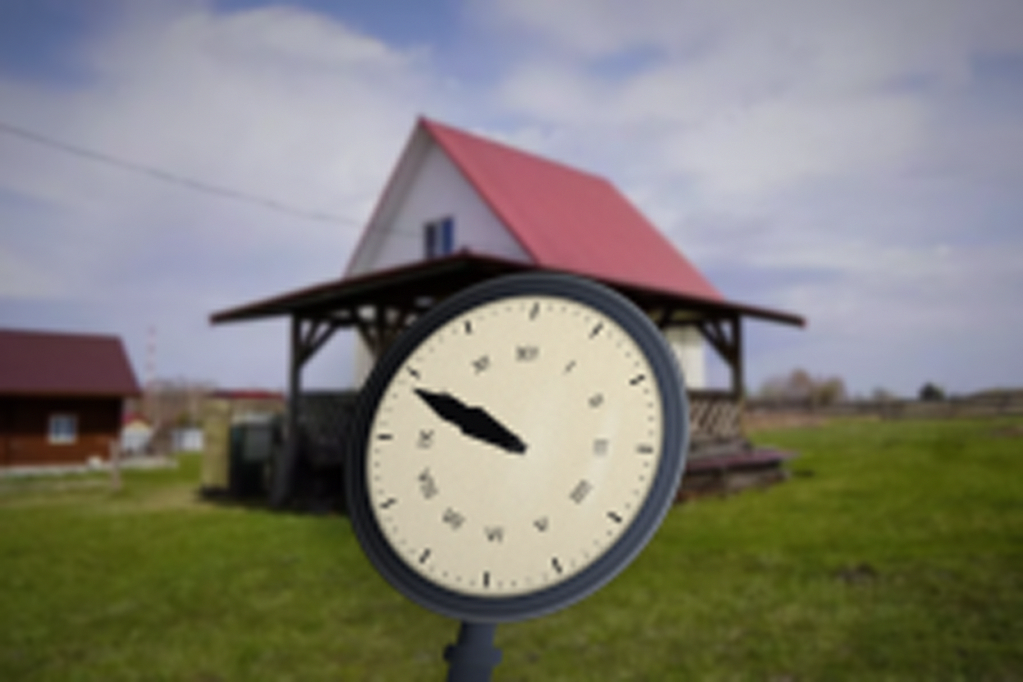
9:49
